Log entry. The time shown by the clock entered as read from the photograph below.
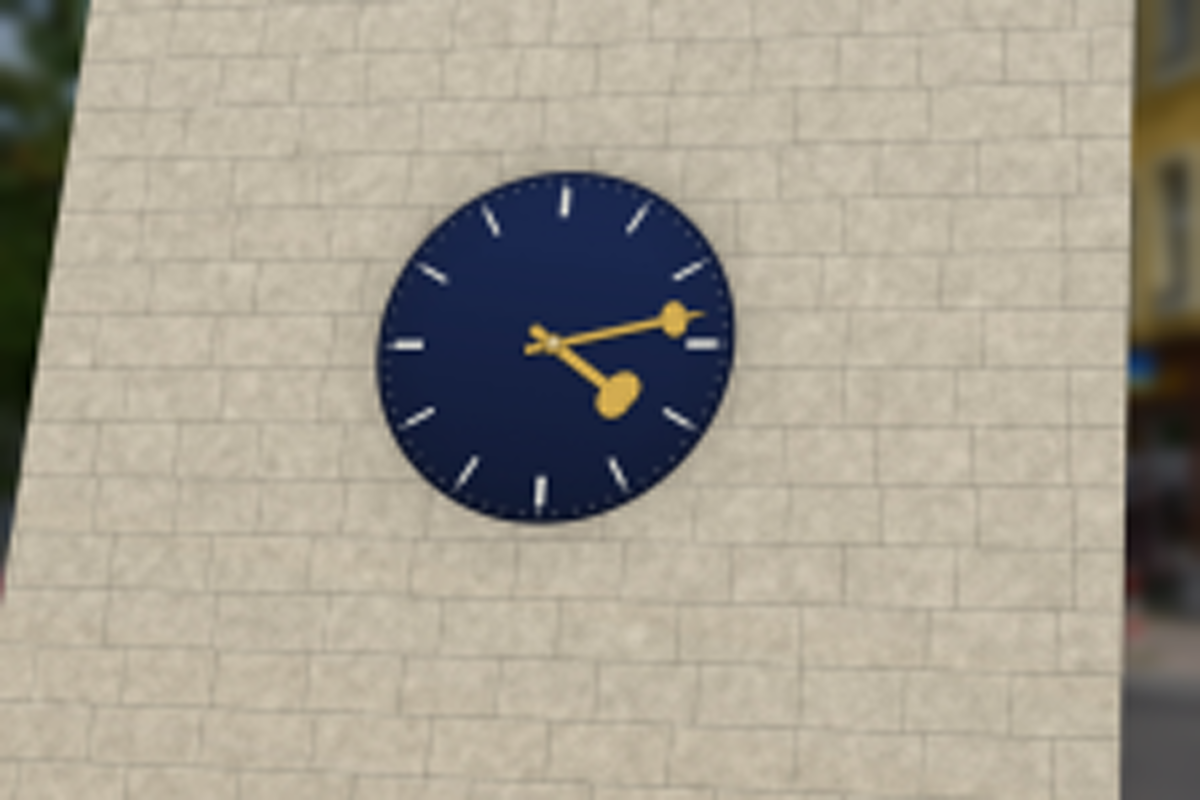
4:13
